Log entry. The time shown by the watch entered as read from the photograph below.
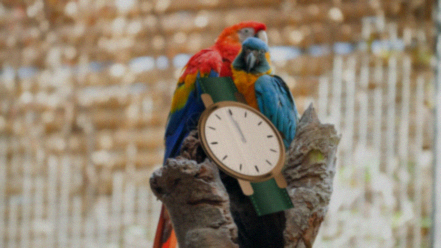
11:59
